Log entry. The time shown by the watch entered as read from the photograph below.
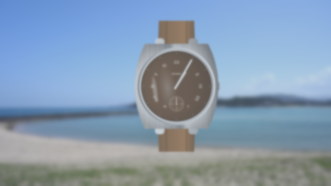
1:05
